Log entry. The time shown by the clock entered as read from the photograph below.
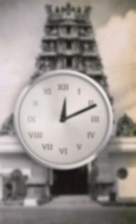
12:11
